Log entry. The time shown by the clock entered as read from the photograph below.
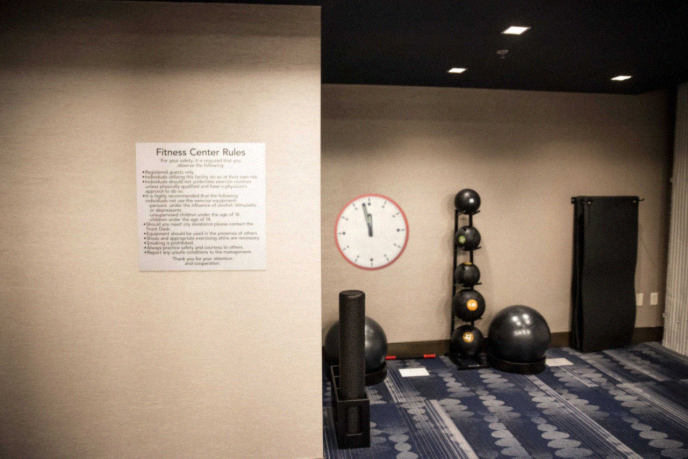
11:58
